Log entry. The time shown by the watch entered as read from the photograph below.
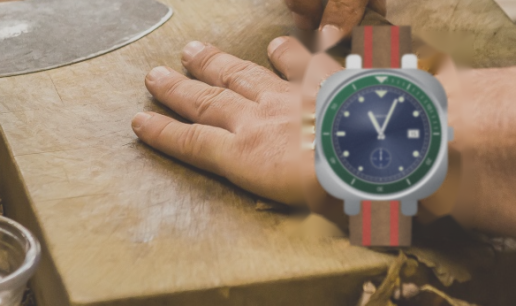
11:04
